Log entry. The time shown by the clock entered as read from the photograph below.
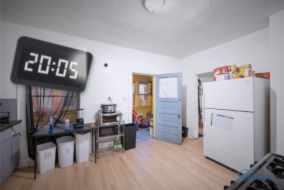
20:05
